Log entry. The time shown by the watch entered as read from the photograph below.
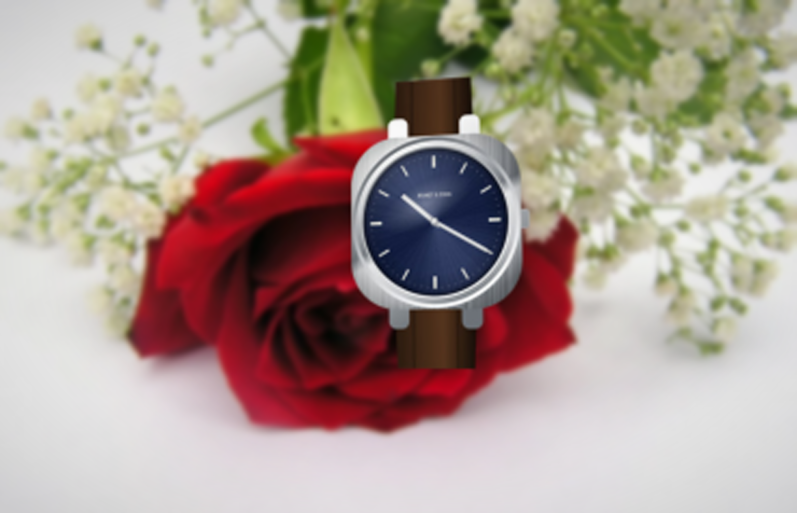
10:20
